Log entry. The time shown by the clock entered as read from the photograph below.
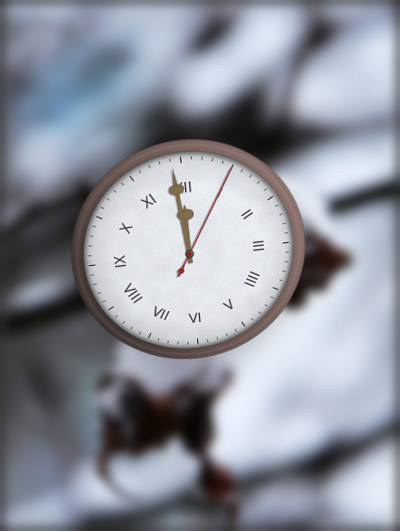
11:59:05
